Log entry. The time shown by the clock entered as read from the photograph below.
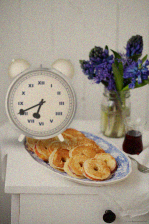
6:41
